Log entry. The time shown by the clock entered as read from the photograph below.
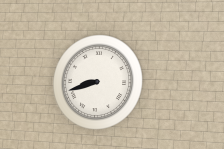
8:42
